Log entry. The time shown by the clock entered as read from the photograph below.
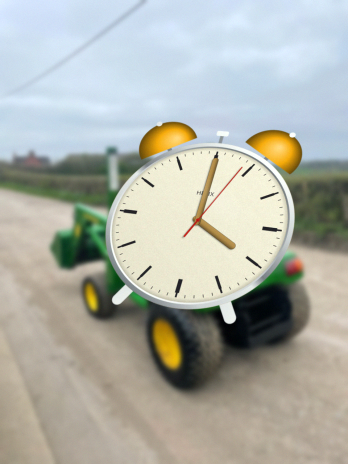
4:00:04
